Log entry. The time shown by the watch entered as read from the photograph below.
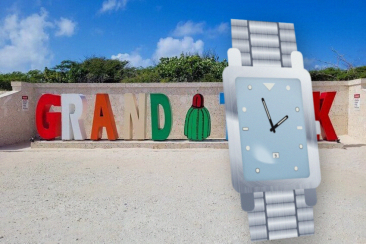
1:57
